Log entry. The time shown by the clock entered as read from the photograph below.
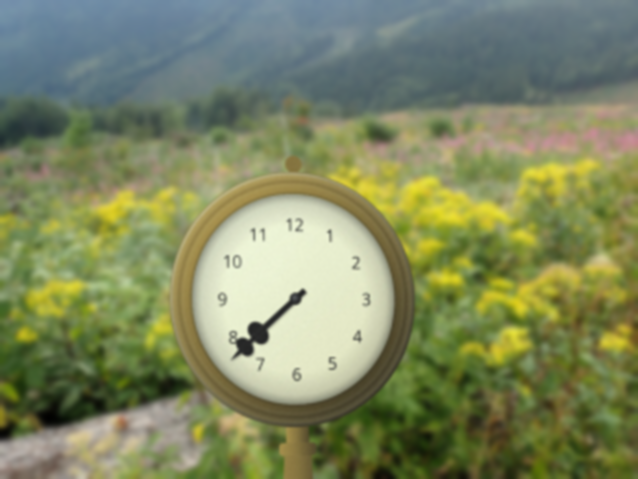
7:38
